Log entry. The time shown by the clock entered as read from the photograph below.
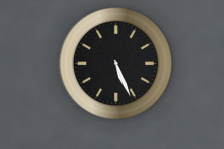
5:26
